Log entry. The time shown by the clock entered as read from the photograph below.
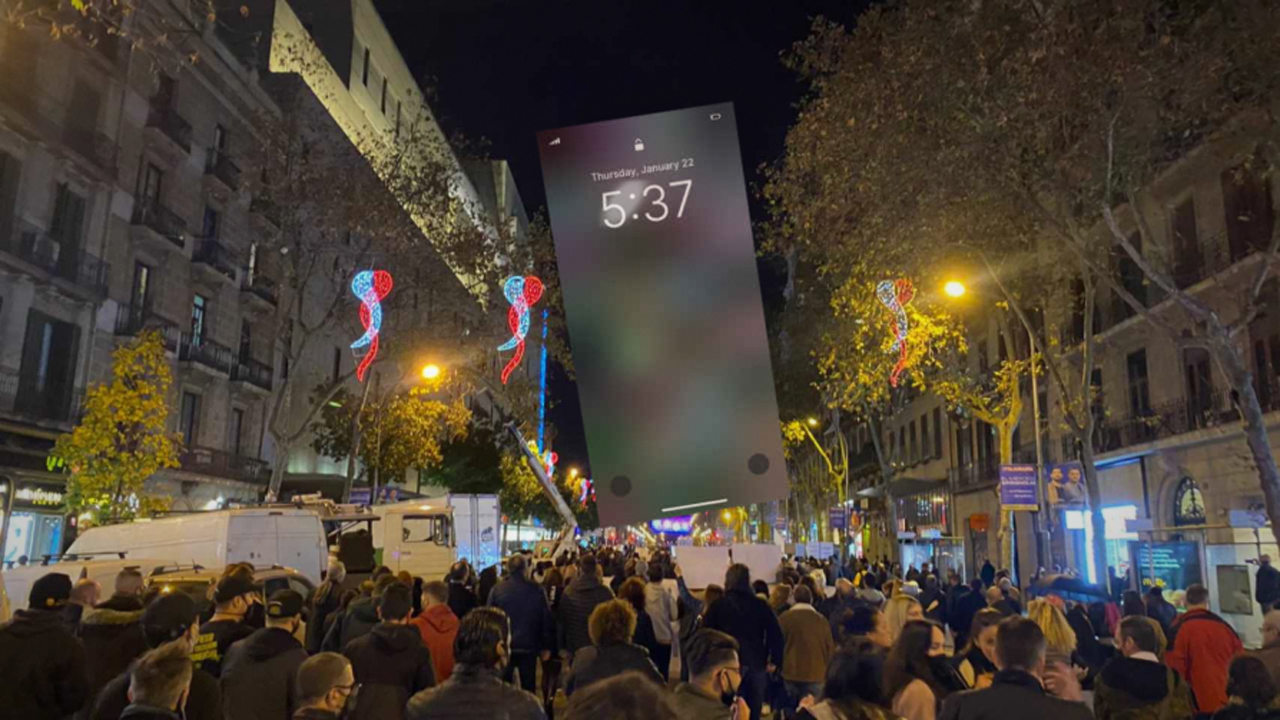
5:37
